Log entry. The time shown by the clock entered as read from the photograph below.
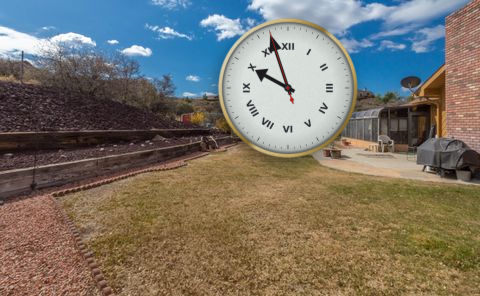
9:56:57
